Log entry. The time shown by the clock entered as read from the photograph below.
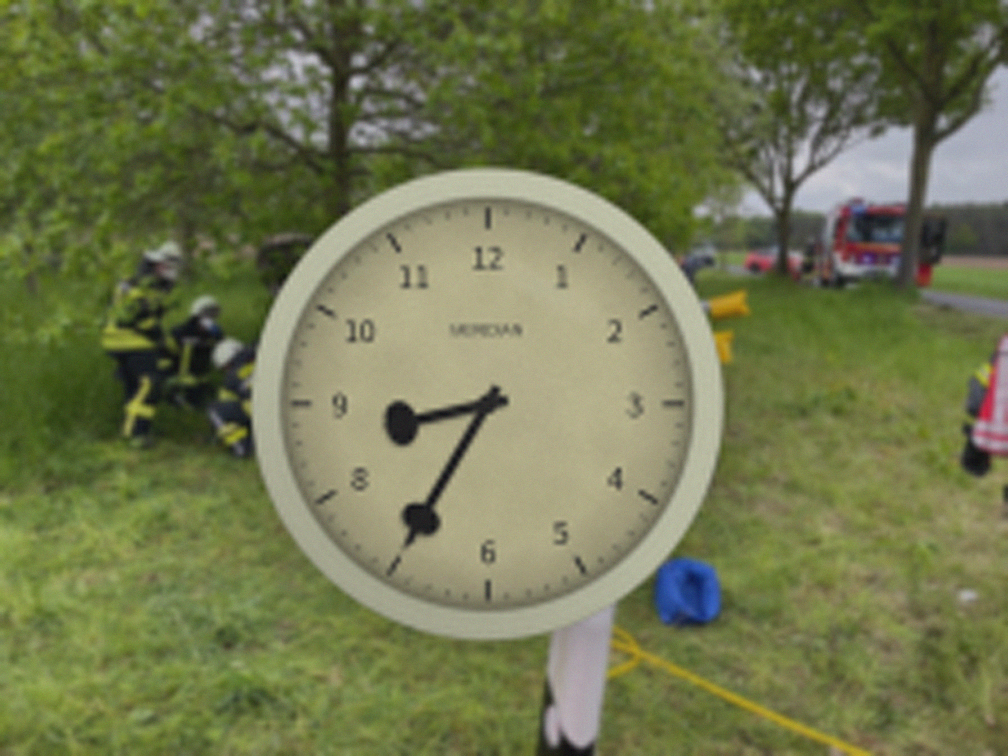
8:35
